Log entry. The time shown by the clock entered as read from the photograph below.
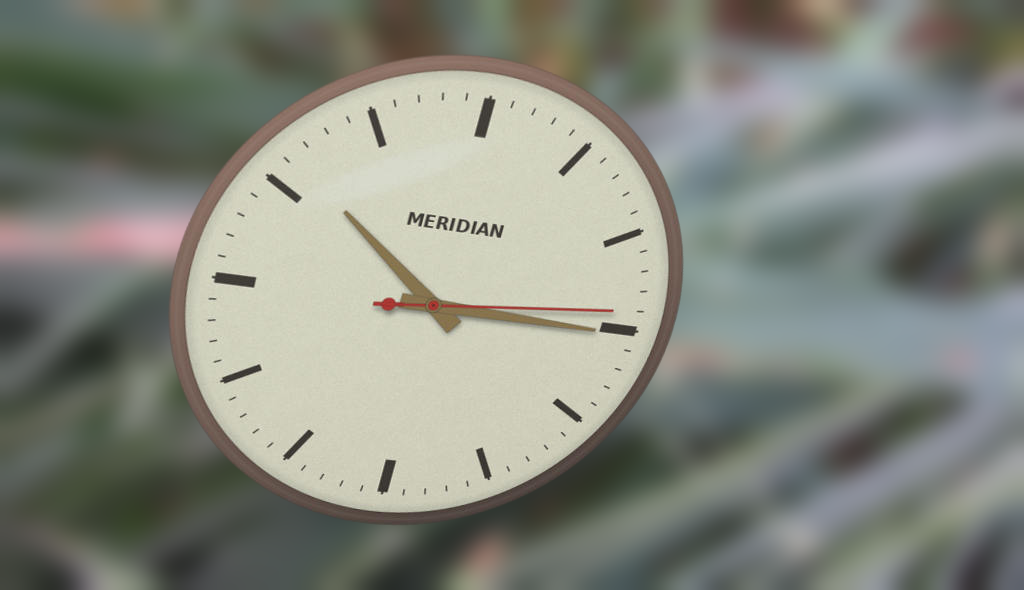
10:15:14
